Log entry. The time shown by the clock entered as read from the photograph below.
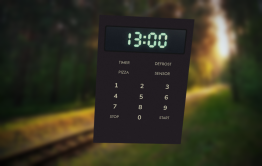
13:00
